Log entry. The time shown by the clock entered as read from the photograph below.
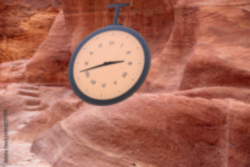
2:42
